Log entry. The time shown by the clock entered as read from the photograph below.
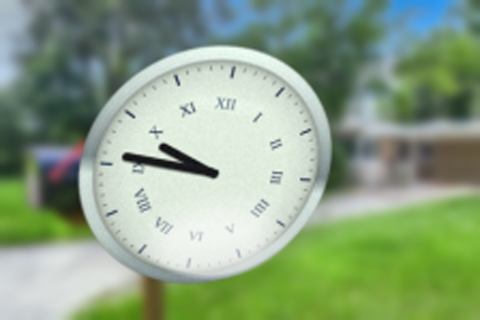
9:46
